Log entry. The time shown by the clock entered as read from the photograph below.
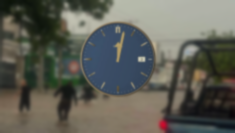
12:02
